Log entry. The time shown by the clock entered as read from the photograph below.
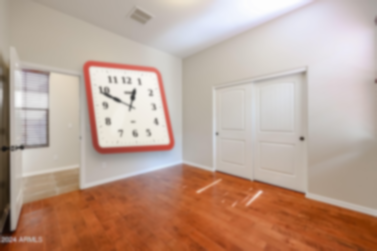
12:49
